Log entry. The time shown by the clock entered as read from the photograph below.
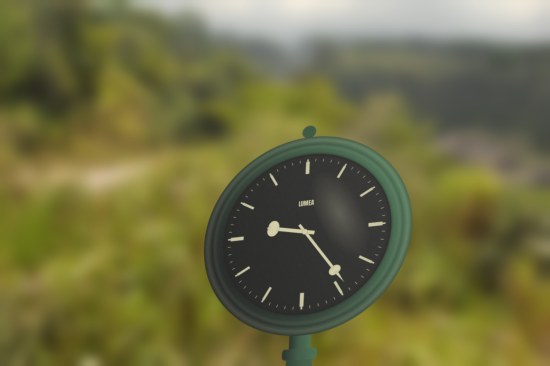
9:24
